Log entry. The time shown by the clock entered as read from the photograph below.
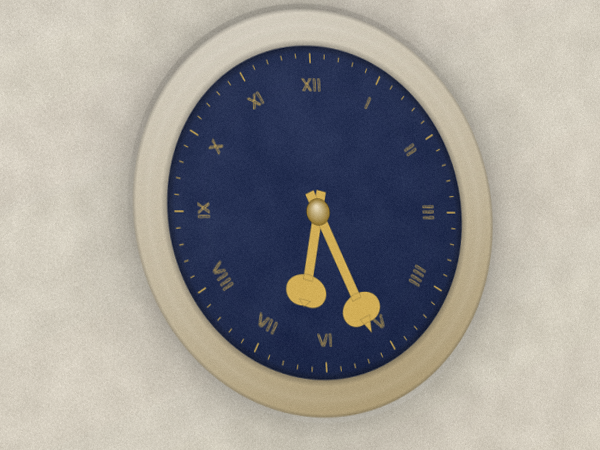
6:26
